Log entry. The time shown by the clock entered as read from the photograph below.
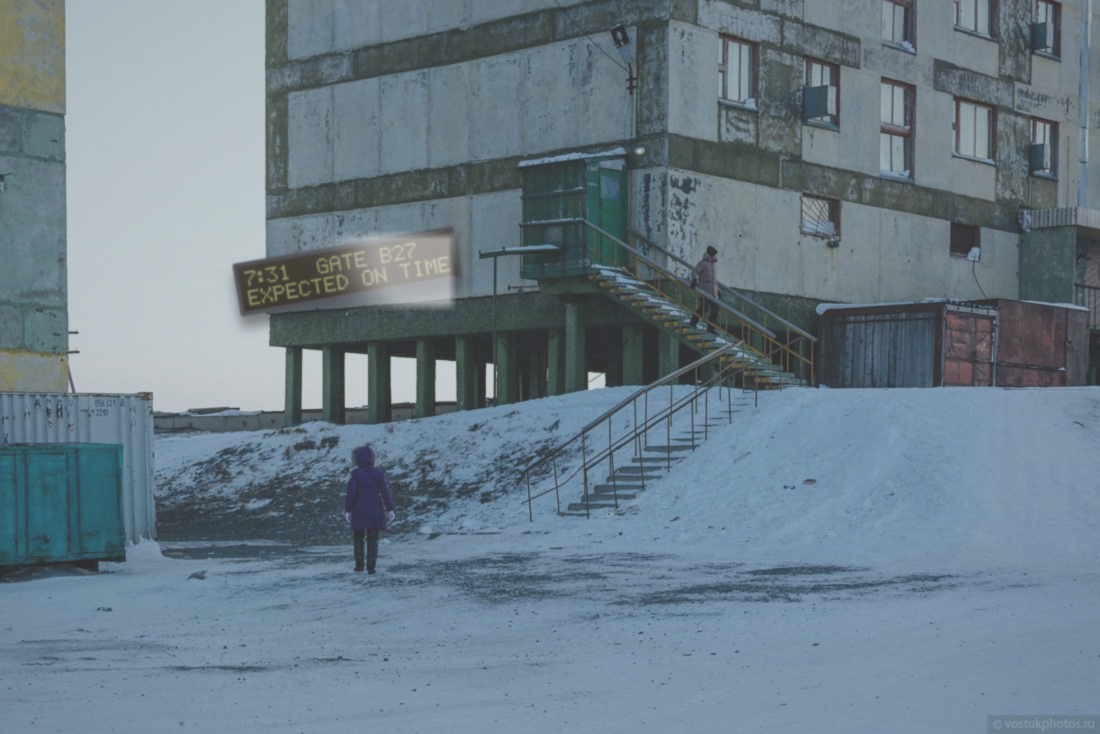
7:31
